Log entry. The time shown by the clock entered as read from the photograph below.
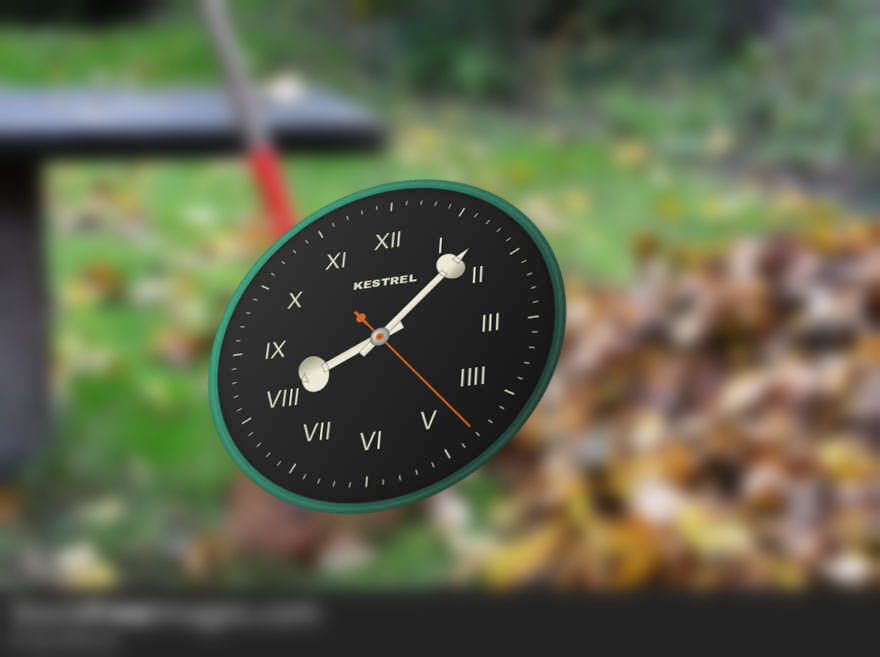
8:07:23
